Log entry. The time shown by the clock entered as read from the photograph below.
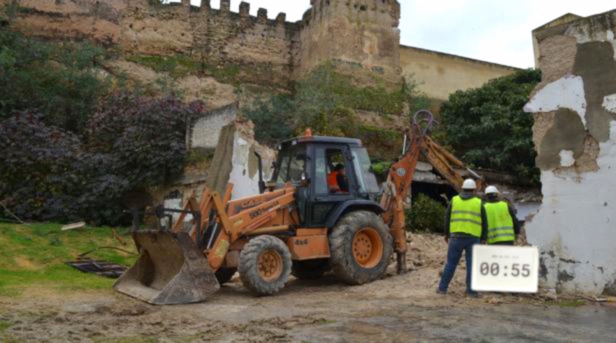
0:55
